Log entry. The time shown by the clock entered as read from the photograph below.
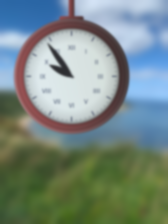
9:54
